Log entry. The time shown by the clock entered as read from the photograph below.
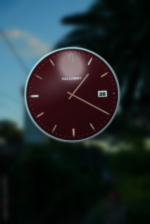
1:20
